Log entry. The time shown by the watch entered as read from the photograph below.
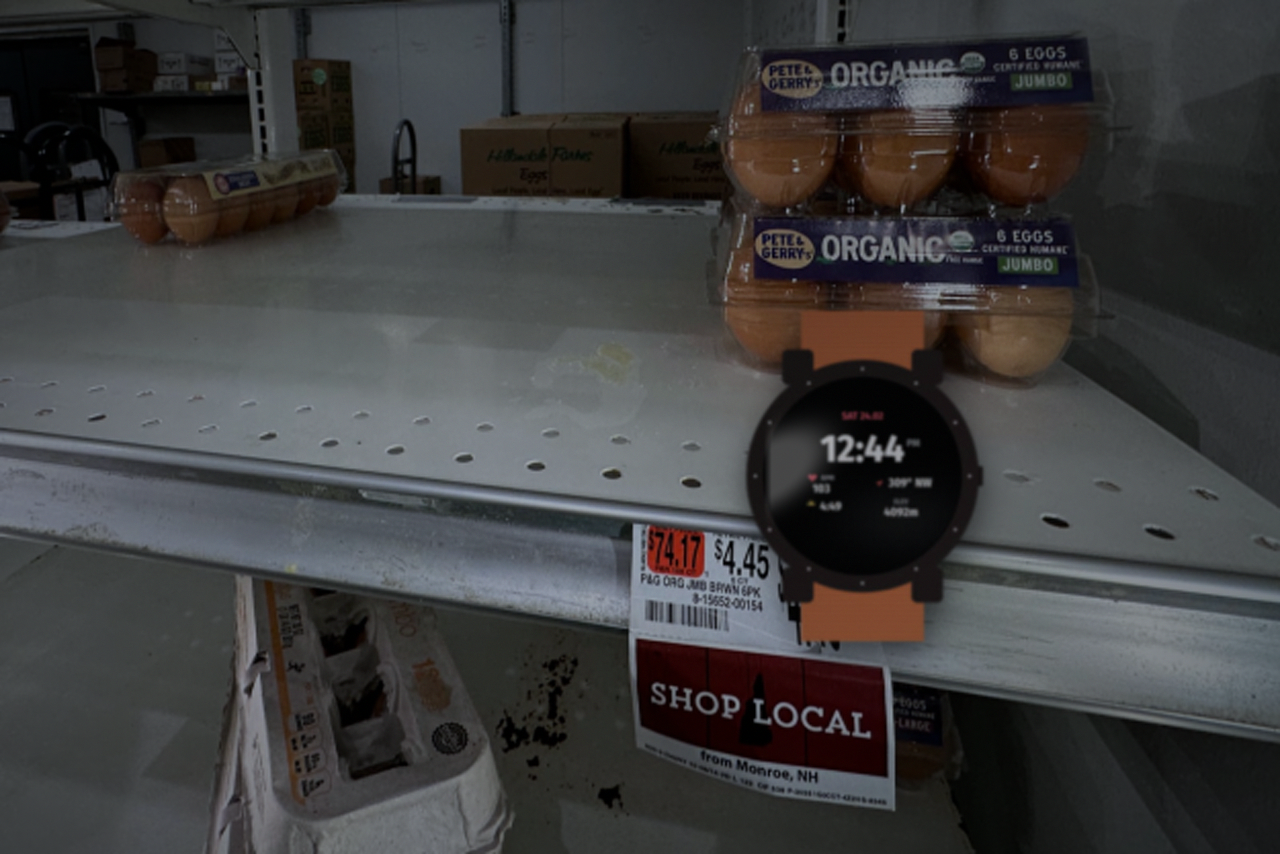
12:44
